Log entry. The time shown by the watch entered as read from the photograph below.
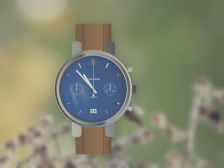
10:53
